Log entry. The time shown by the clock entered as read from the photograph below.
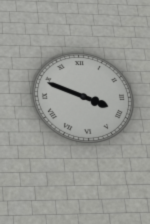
3:49
